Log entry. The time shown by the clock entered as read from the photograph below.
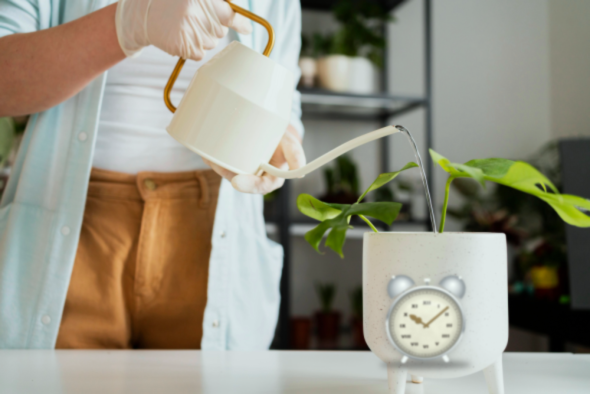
10:08
